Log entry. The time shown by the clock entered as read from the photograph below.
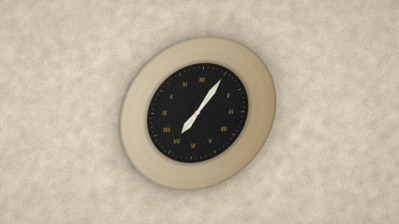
7:05
